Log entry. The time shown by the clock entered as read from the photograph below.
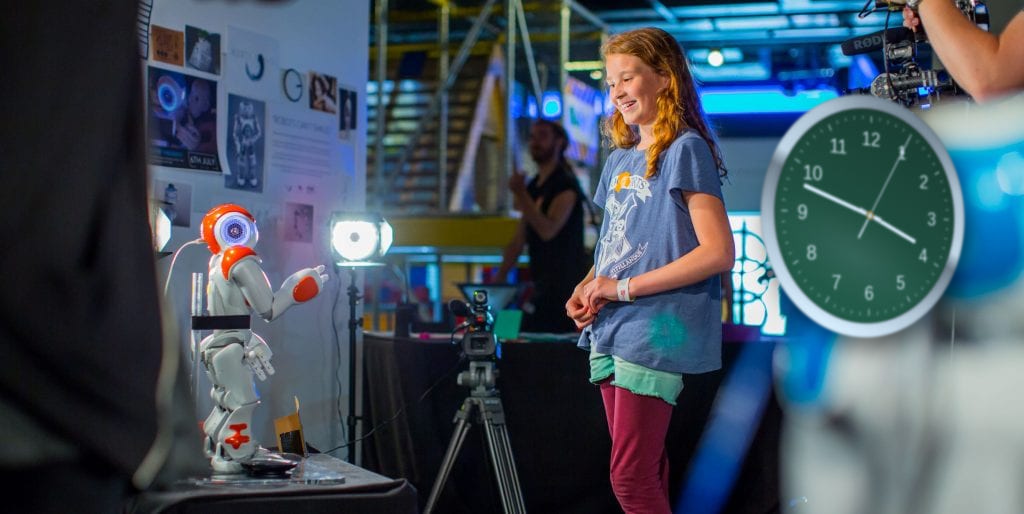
3:48:05
